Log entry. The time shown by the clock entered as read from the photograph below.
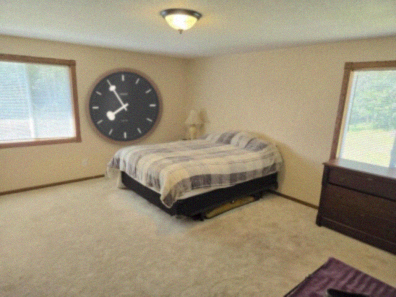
7:55
